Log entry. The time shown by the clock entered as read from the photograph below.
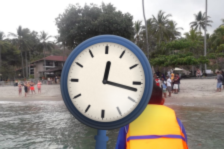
12:17
